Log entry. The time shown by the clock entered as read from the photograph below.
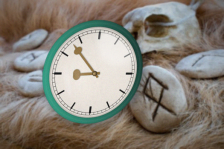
8:53
